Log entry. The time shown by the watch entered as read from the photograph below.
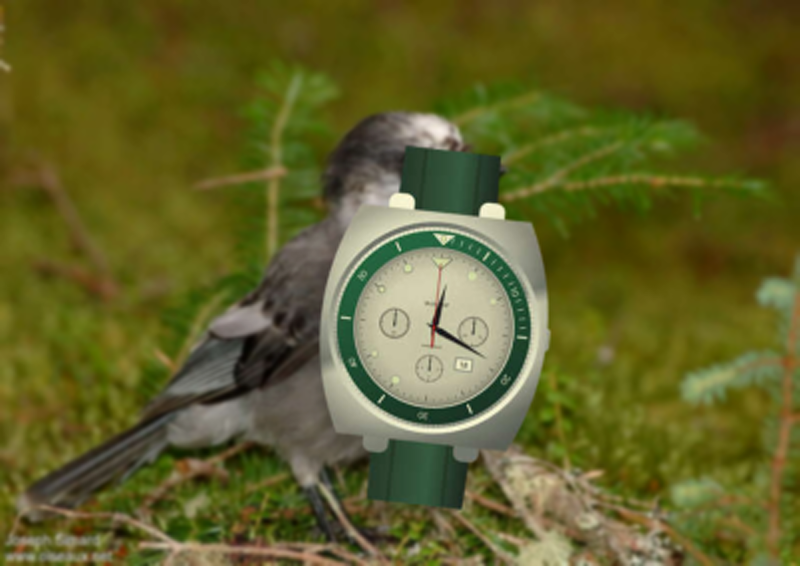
12:19
